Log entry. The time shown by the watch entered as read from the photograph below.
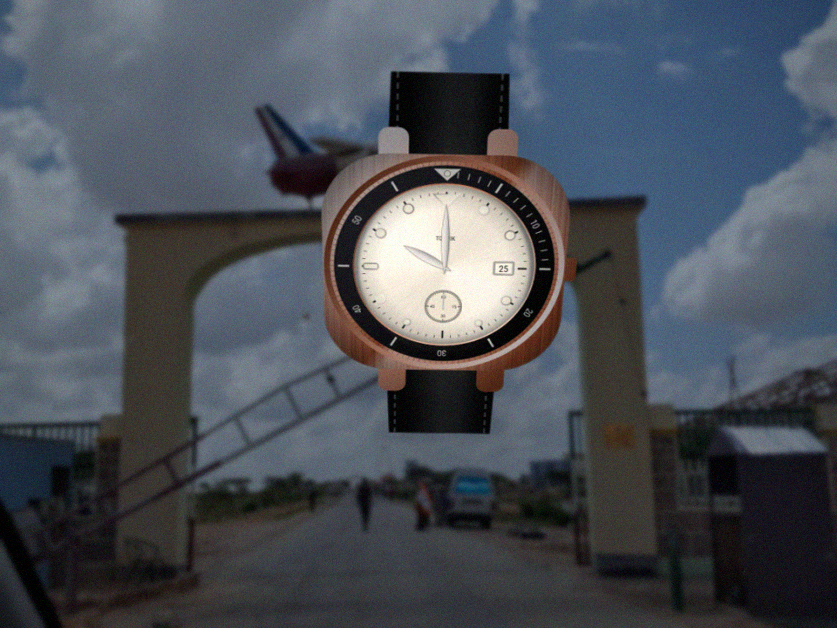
10:00
